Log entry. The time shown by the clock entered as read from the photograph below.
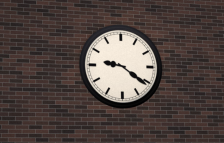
9:21
